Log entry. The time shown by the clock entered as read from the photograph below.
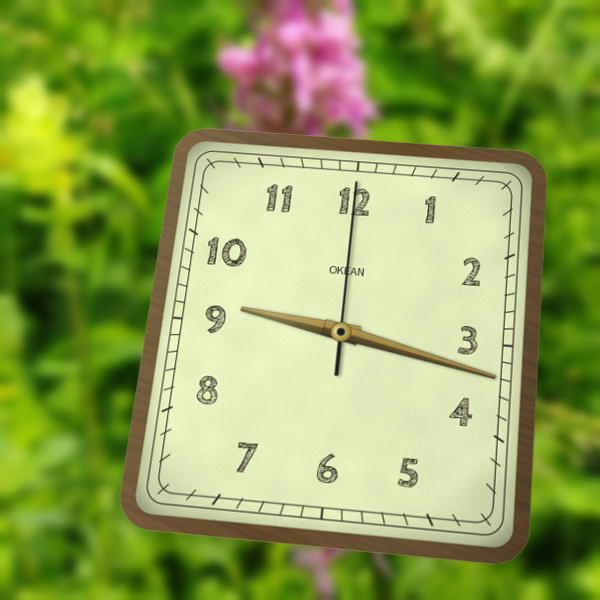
9:17:00
